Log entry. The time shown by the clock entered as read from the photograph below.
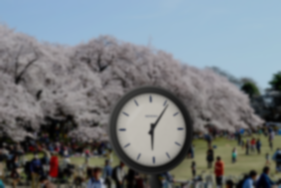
6:06
